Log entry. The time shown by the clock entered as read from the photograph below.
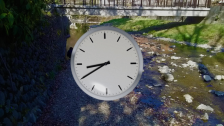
8:40
